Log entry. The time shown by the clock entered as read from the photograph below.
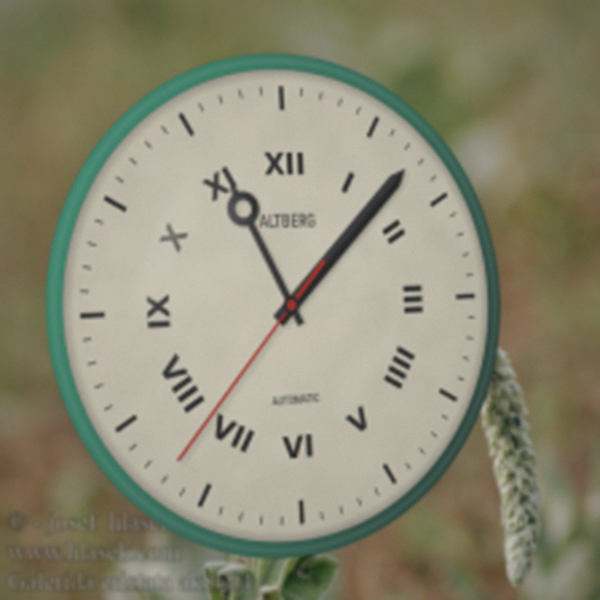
11:07:37
